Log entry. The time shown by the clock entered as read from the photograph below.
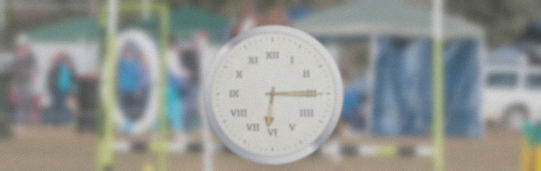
6:15
